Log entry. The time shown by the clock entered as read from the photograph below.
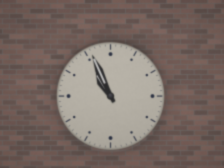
10:56
